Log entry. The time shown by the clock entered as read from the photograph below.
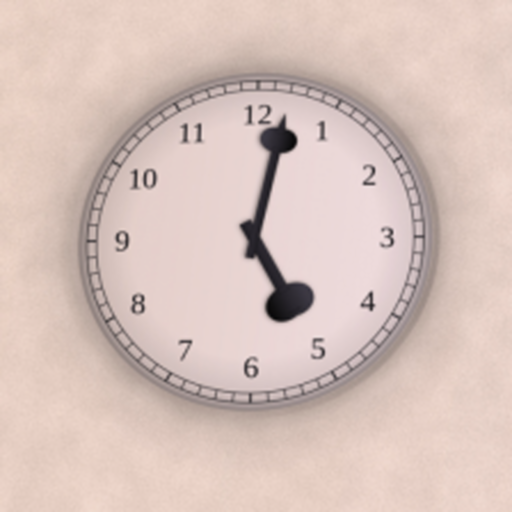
5:02
